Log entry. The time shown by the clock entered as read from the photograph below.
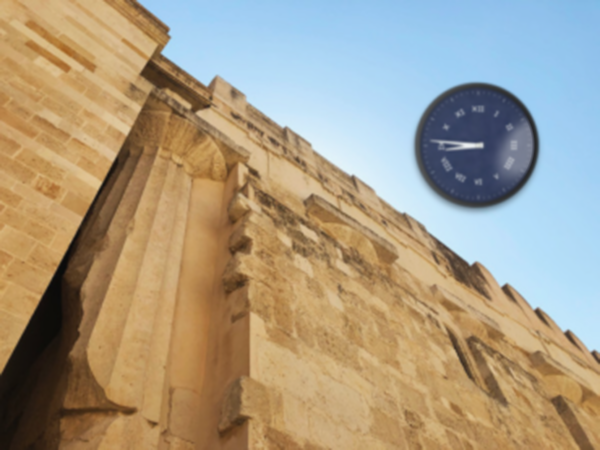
8:46
